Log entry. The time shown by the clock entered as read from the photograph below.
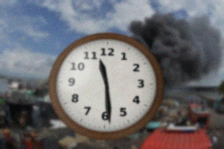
11:29
